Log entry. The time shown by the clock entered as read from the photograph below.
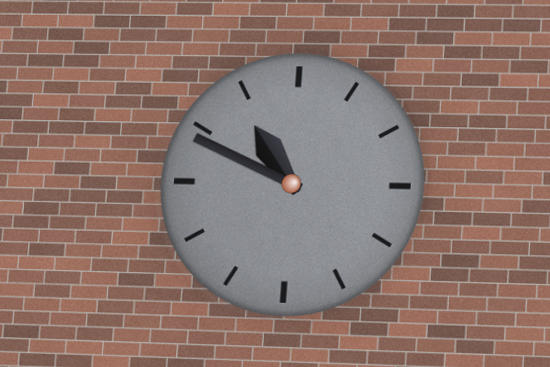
10:49
